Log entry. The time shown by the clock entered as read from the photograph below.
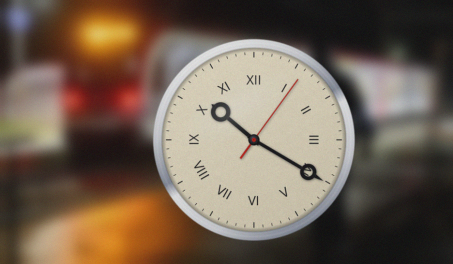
10:20:06
